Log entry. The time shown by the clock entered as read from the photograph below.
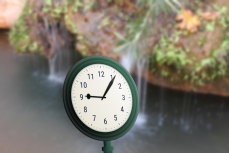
9:06
